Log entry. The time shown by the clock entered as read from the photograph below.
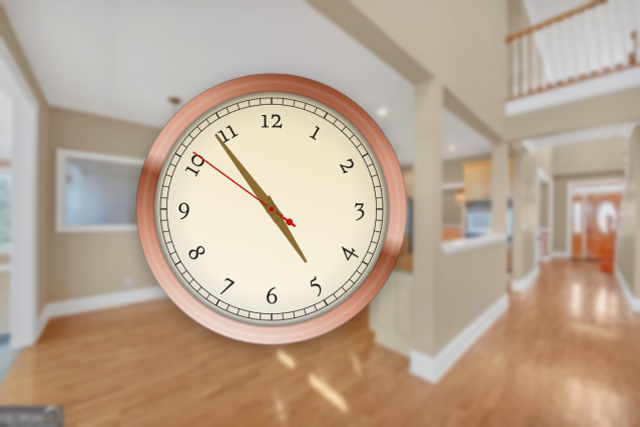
4:53:51
